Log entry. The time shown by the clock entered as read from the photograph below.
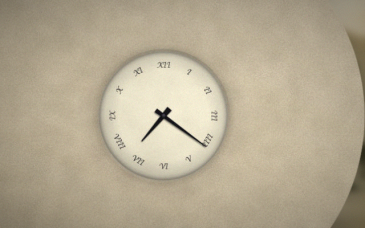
7:21
